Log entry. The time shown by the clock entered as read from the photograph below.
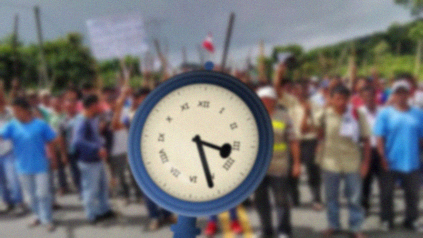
3:26
